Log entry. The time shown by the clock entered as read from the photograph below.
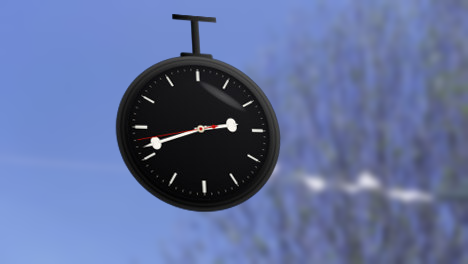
2:41:43
